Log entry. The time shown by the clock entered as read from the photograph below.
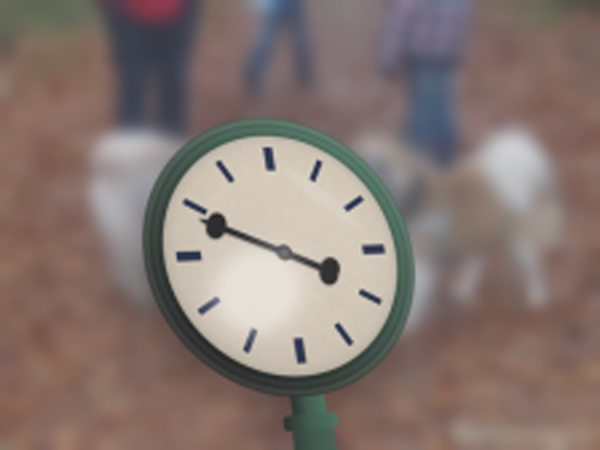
3:49
